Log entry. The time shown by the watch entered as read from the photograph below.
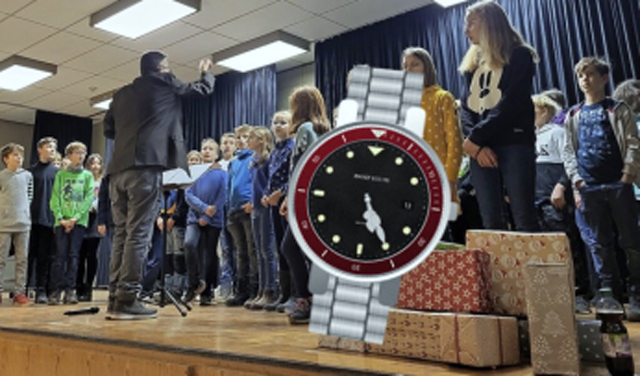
5:25
